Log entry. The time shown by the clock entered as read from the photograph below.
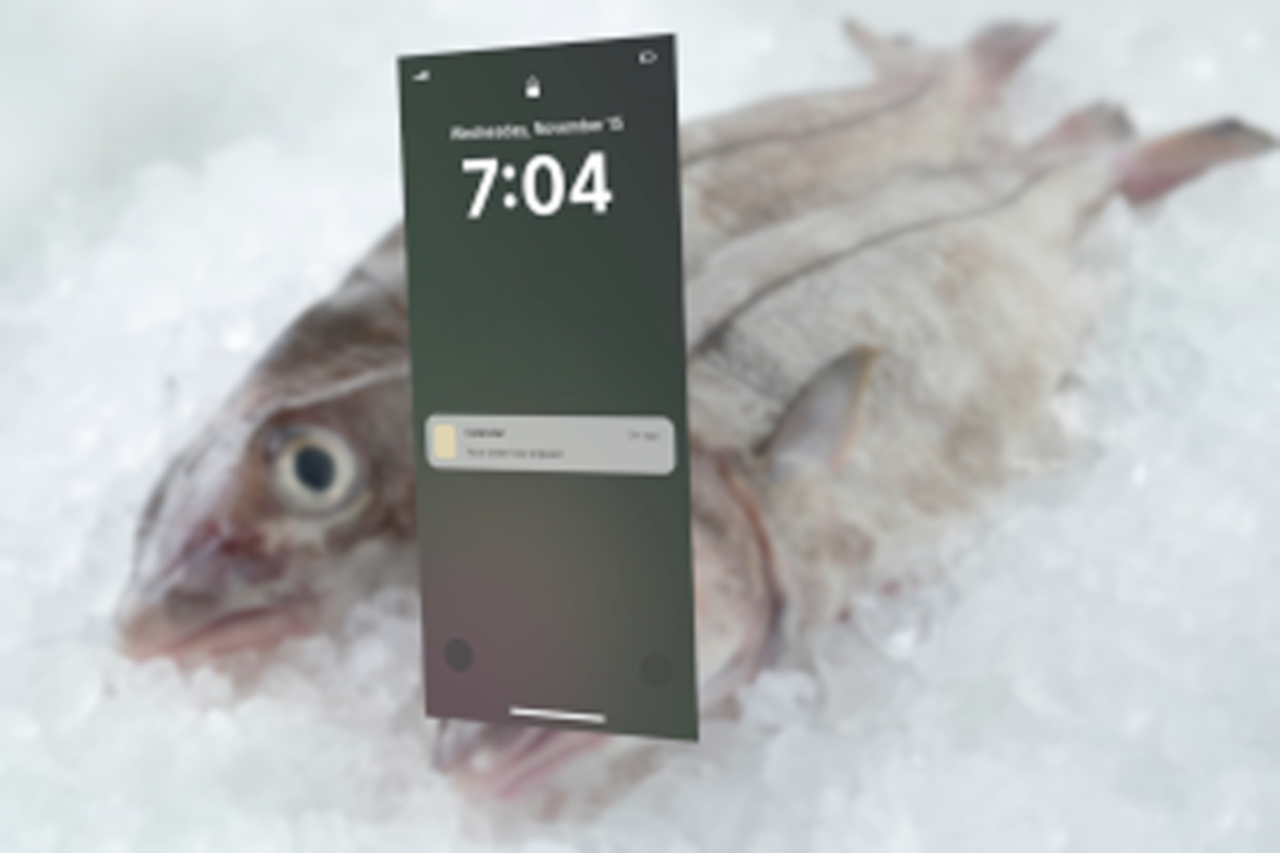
7:04
